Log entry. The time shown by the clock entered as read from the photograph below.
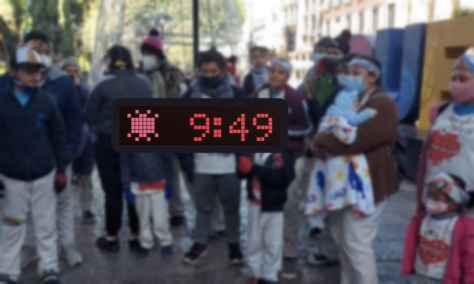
9:49
